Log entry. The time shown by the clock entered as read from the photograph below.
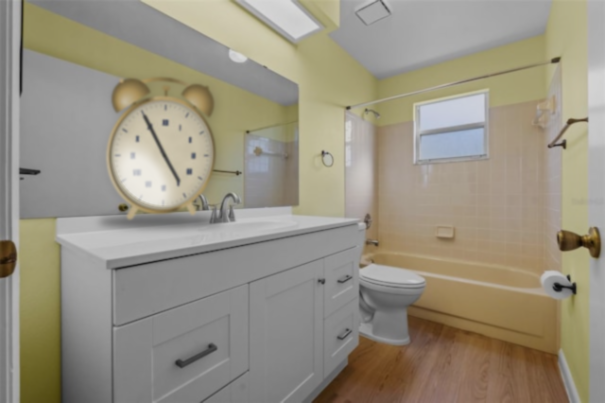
4:55
